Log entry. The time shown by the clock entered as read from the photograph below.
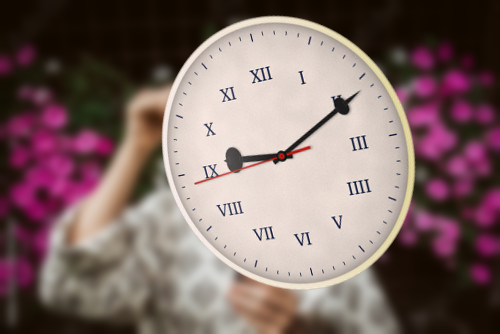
9:10:44
